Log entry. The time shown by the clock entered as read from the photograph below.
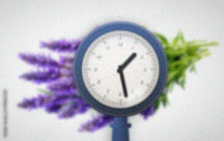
1:28
